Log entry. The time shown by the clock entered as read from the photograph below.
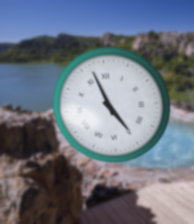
4:57
